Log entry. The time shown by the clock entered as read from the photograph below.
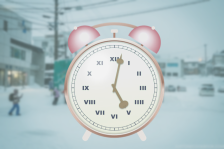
5:02
